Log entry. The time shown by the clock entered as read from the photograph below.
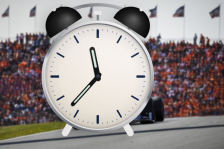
11:37
